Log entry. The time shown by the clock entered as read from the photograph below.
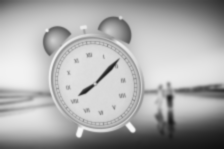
8:09
